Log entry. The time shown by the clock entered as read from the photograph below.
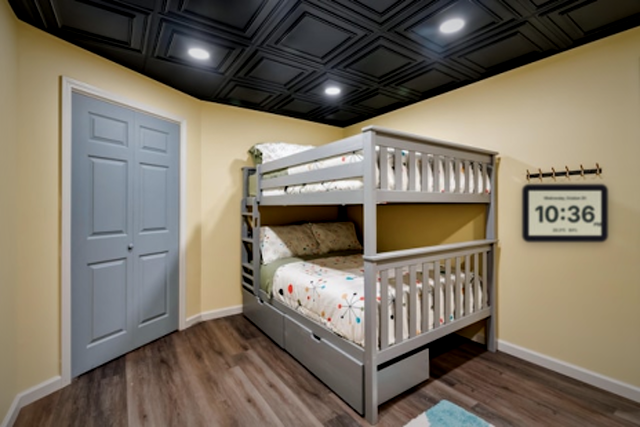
10:36
